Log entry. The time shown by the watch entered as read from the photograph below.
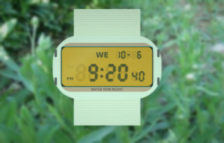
9:20:40
